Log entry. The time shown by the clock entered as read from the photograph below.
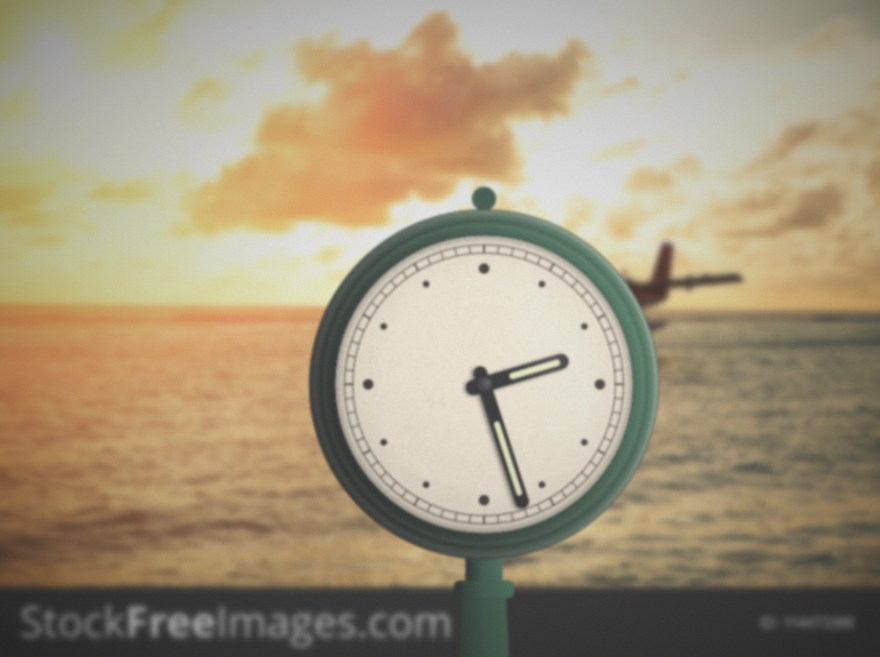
2:27
